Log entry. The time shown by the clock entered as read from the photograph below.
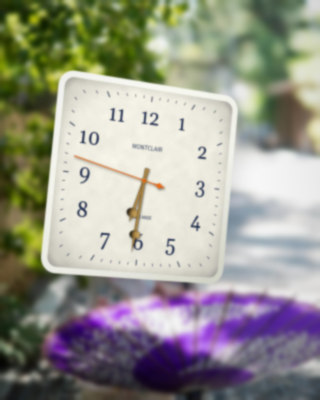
6:30:47
